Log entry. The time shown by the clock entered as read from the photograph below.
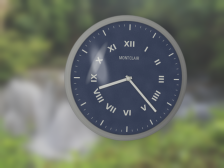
8:23
